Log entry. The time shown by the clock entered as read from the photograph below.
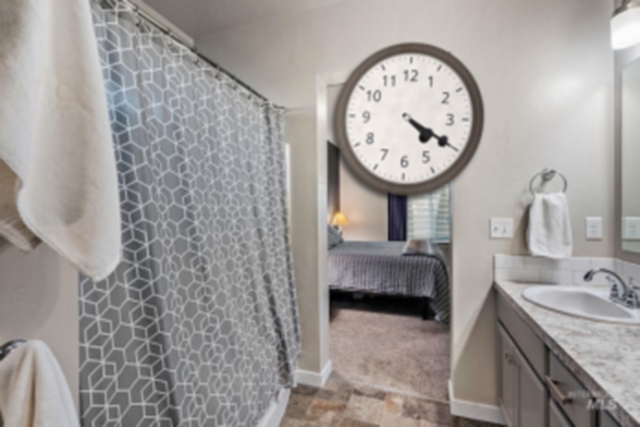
4:20
